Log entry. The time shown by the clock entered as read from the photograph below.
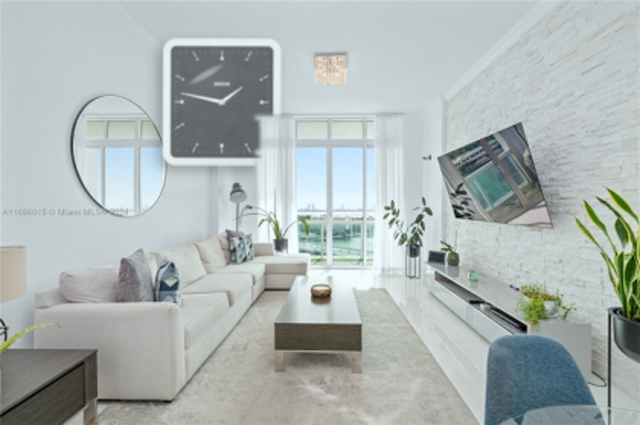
1:47
